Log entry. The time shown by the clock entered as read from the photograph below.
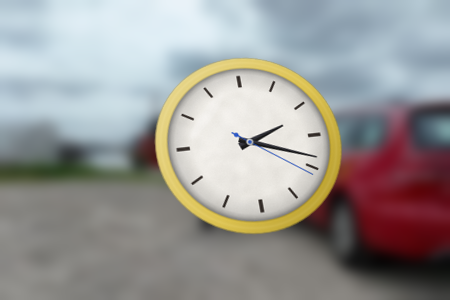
2:18:21
